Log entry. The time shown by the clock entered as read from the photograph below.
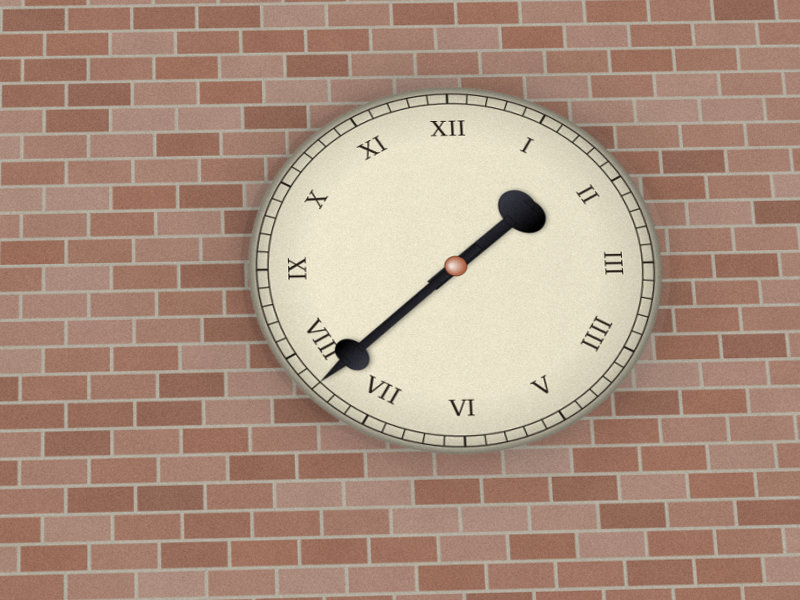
1:38
